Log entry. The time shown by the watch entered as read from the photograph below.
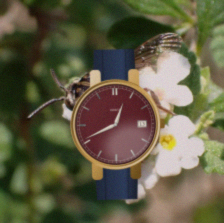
12:41
